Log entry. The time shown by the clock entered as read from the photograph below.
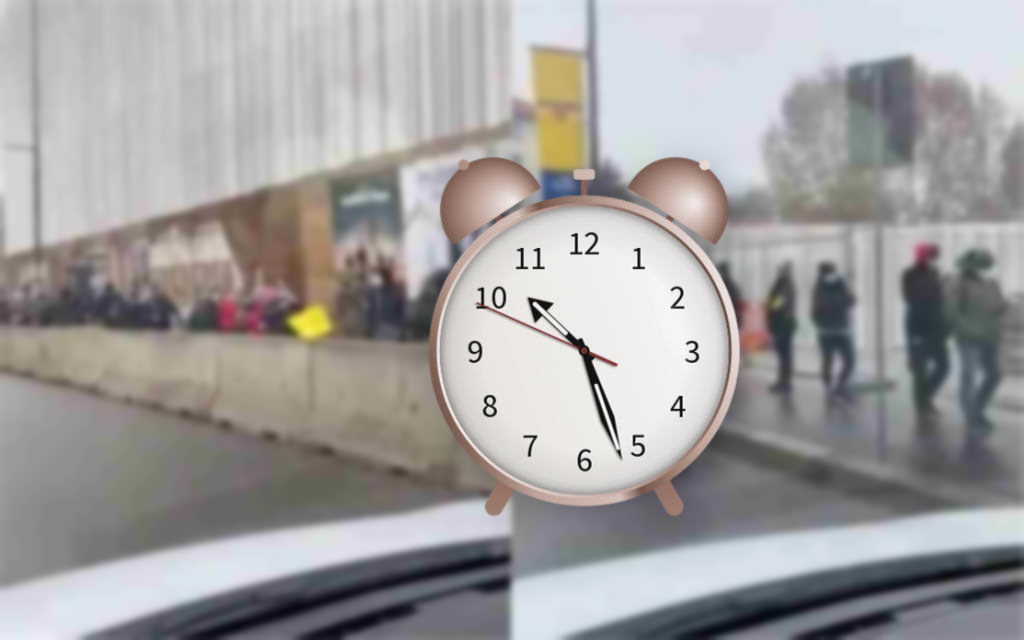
10:26:49
